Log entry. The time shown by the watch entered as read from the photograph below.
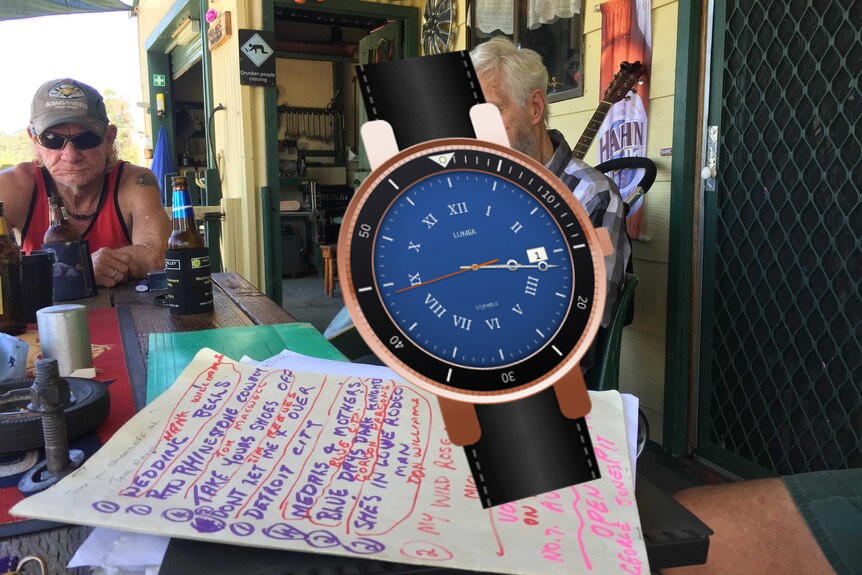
3:16:44
